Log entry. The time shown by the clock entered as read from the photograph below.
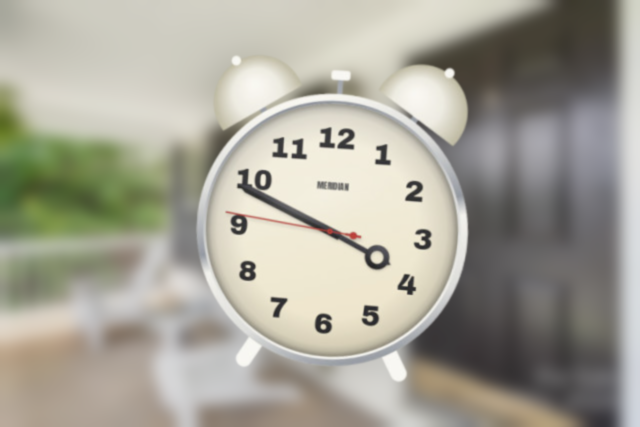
3:48:46
